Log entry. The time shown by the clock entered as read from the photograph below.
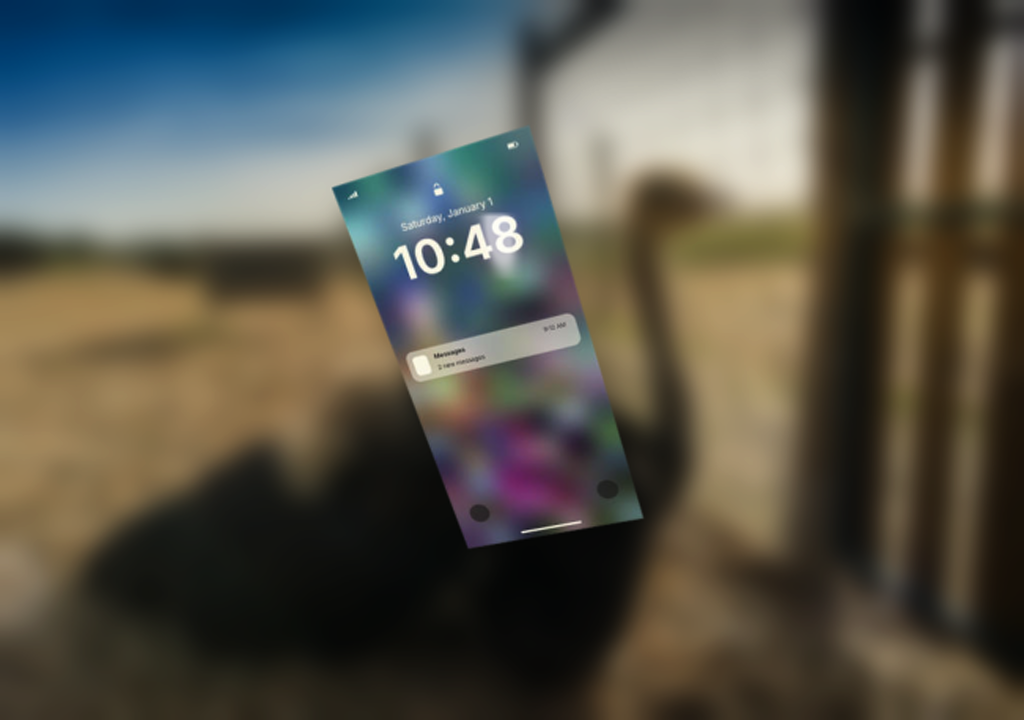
10:48
